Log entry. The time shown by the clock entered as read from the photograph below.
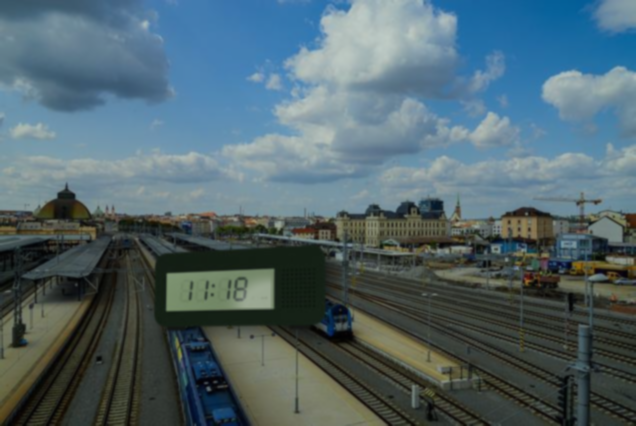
11:18
